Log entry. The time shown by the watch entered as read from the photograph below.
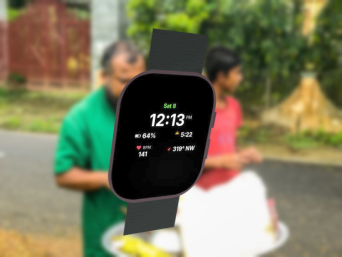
12:13
